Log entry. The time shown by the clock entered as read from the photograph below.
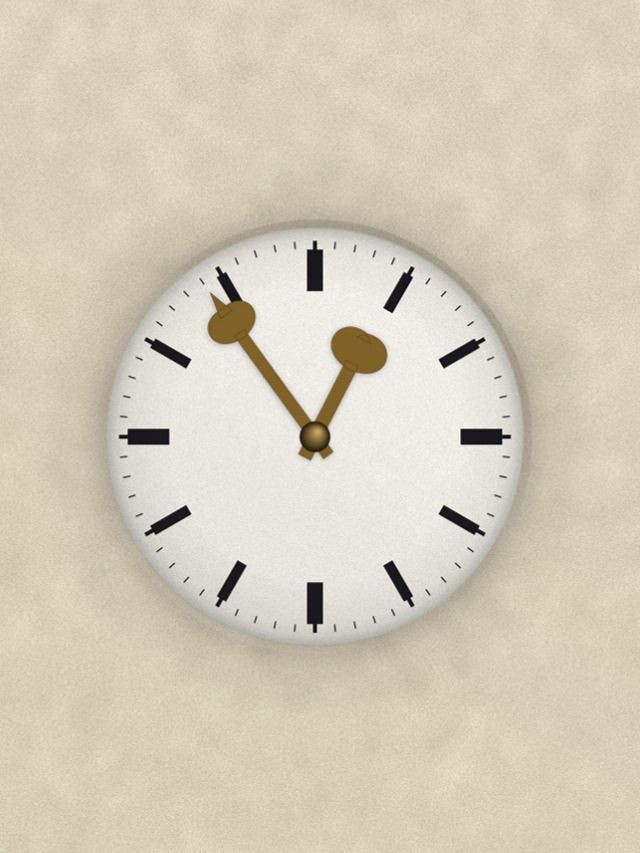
12:54
